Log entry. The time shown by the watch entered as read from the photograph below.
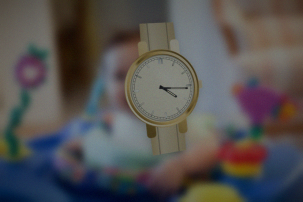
4:16
